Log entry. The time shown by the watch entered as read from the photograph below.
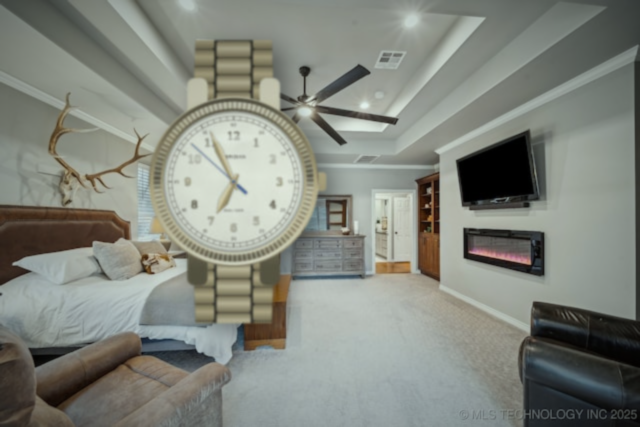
6:55:52
